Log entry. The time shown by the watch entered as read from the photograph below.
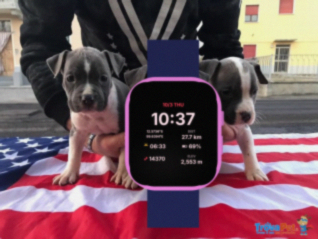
10:37
